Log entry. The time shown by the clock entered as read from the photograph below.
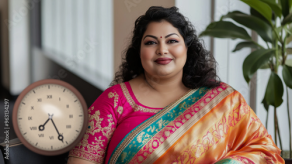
7:26
